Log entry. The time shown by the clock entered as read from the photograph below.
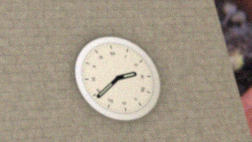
2:39
